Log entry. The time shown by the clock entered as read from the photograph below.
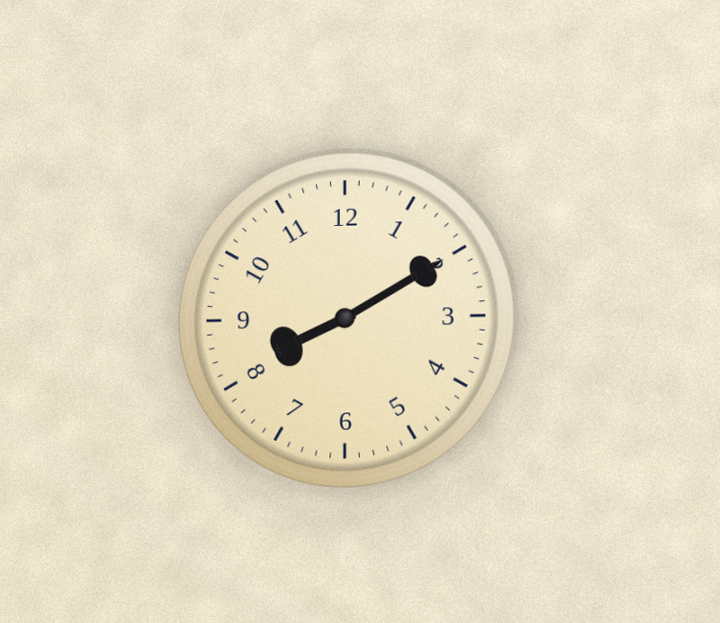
8:10
